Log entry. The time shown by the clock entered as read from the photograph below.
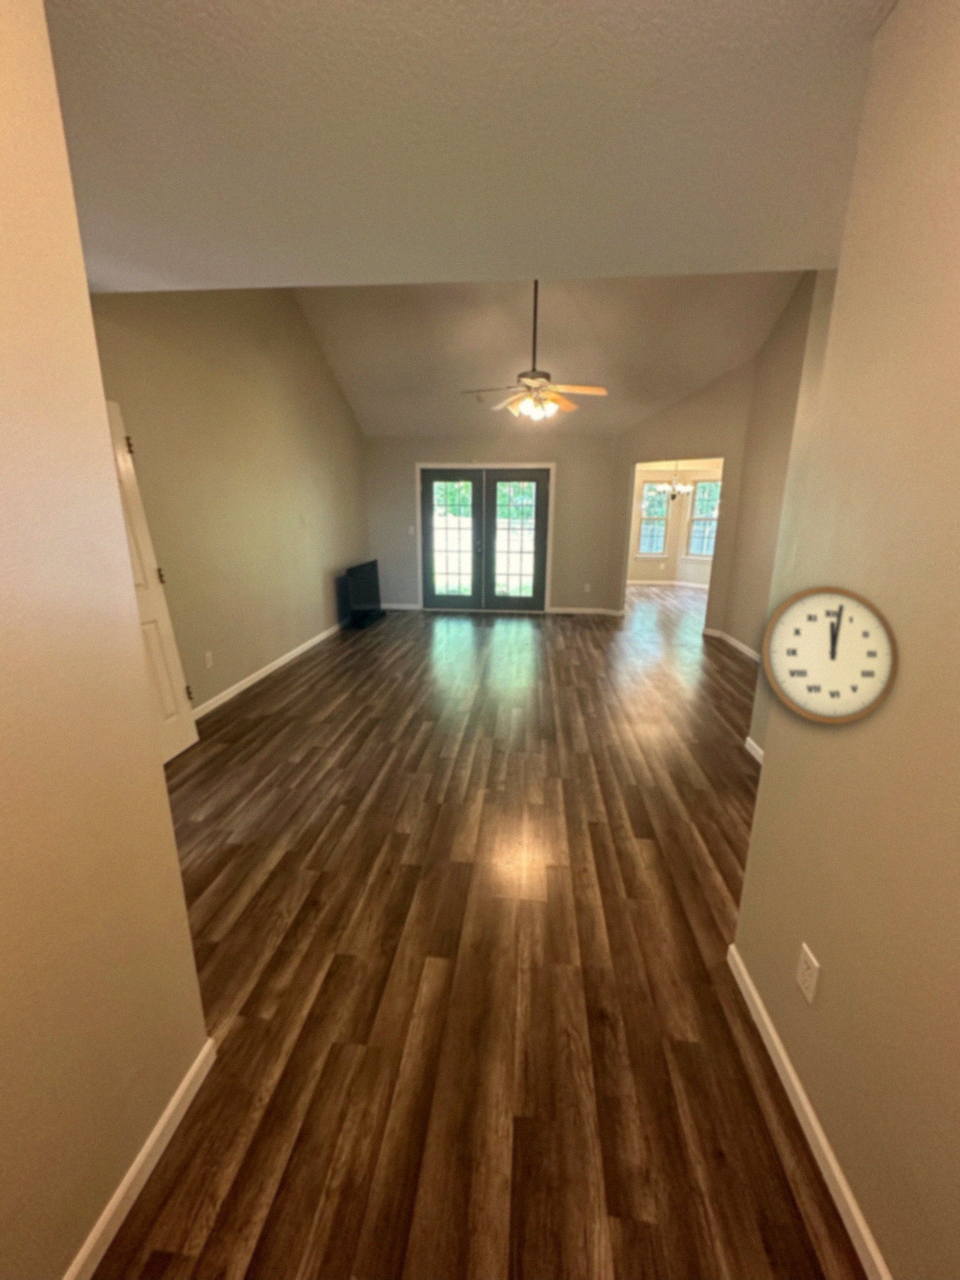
12:02
